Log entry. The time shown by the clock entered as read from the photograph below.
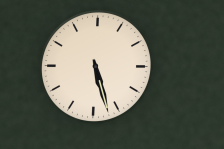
5:27
